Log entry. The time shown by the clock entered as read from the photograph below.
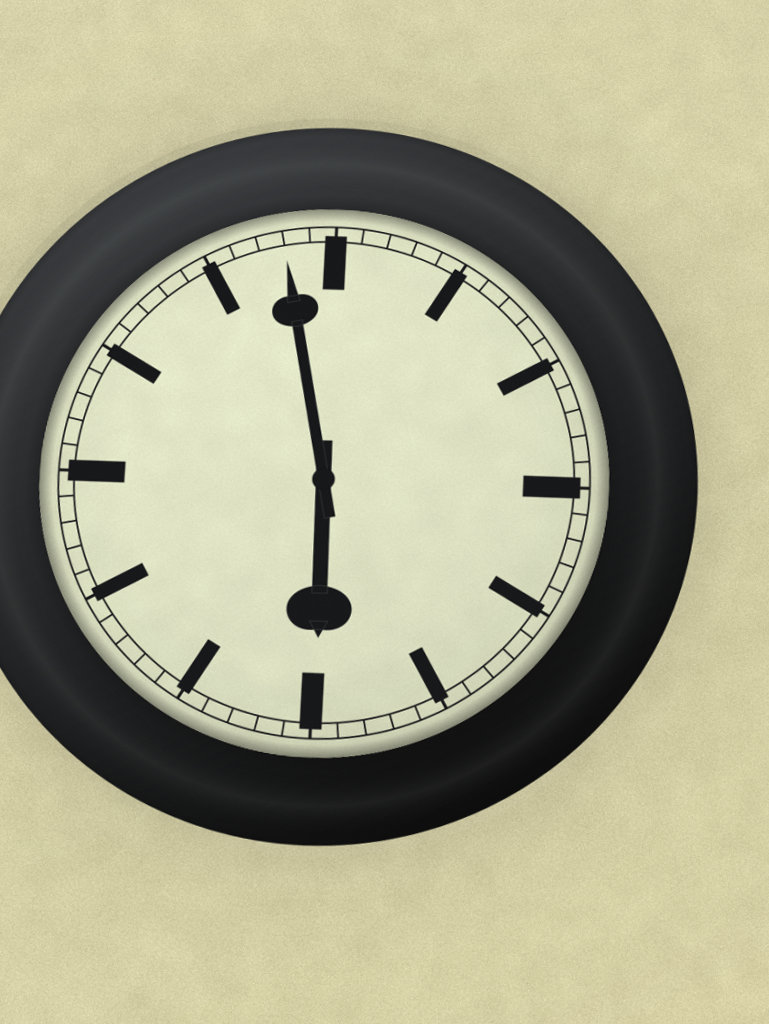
5:58
